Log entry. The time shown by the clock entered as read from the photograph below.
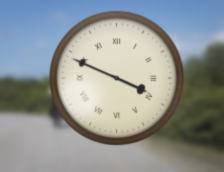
3:49
